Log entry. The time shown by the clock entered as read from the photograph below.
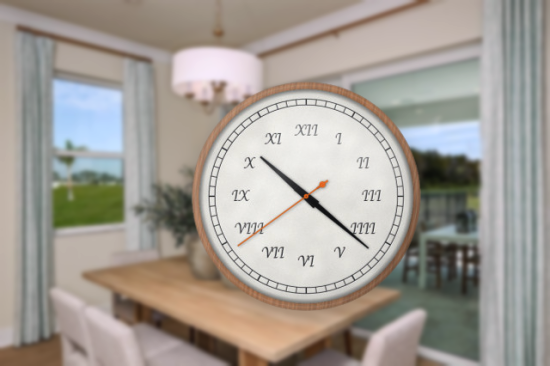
10:21:39
